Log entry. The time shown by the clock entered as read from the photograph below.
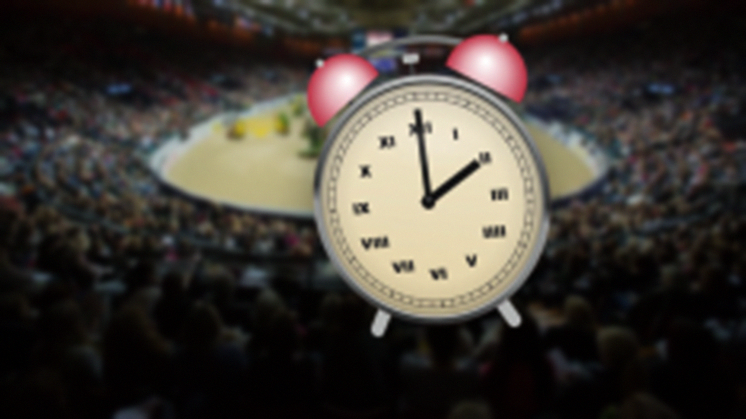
2:00
